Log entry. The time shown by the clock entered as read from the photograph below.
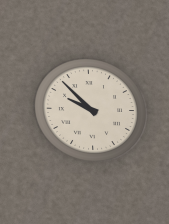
9:53
